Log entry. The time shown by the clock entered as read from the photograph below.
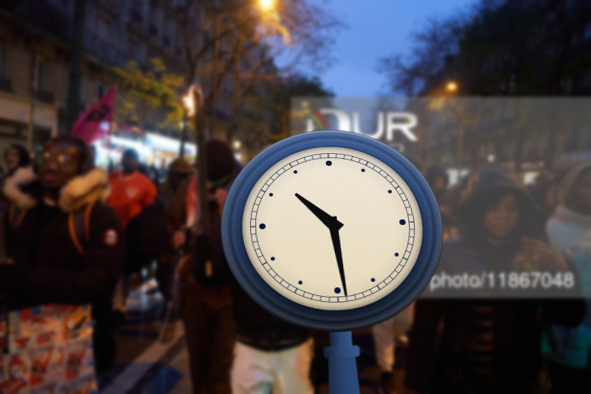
10:29
